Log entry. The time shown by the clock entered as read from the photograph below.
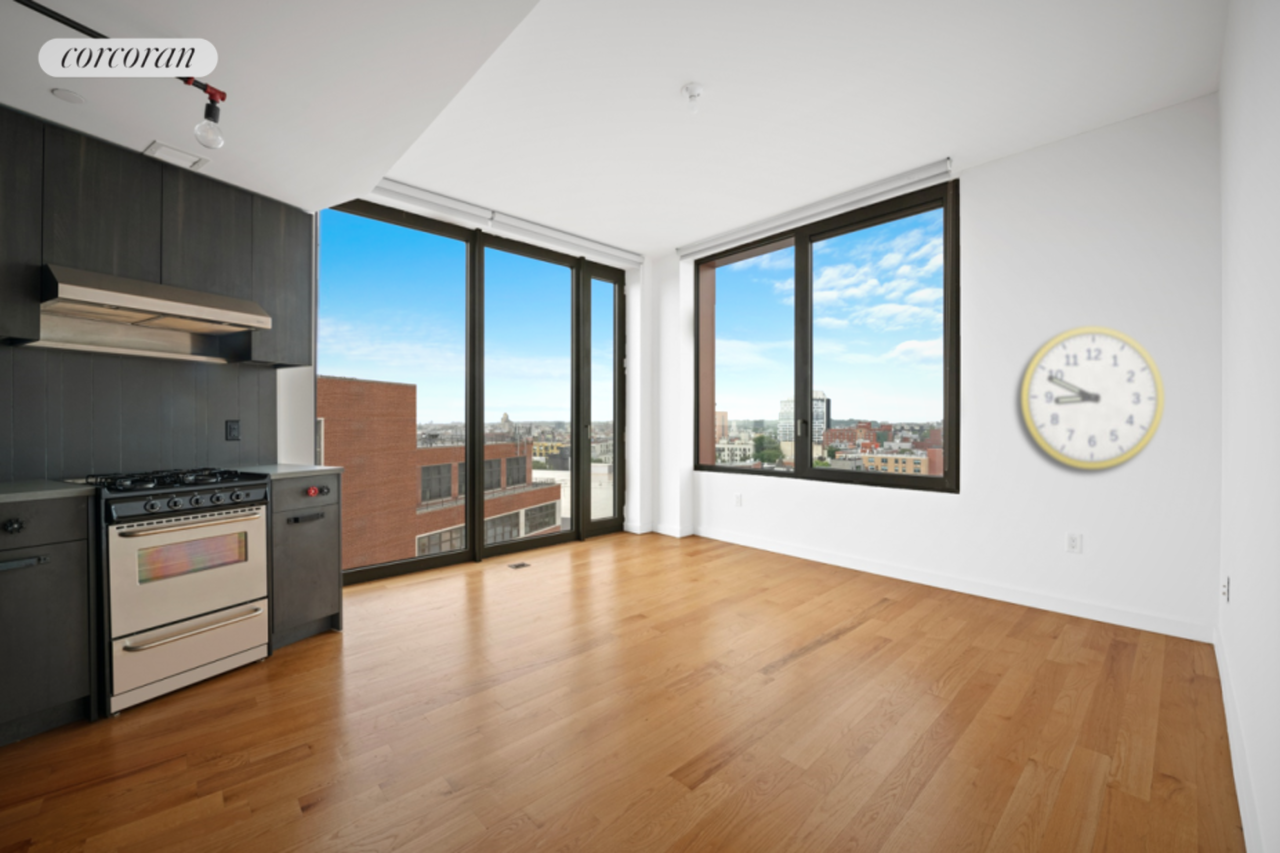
8:49
